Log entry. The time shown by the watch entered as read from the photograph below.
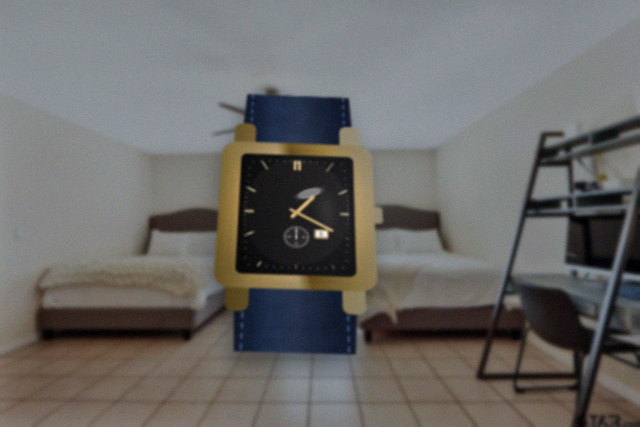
1:20
